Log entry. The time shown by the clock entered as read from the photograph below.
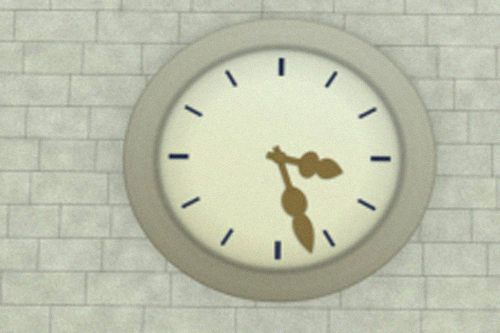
3:27
